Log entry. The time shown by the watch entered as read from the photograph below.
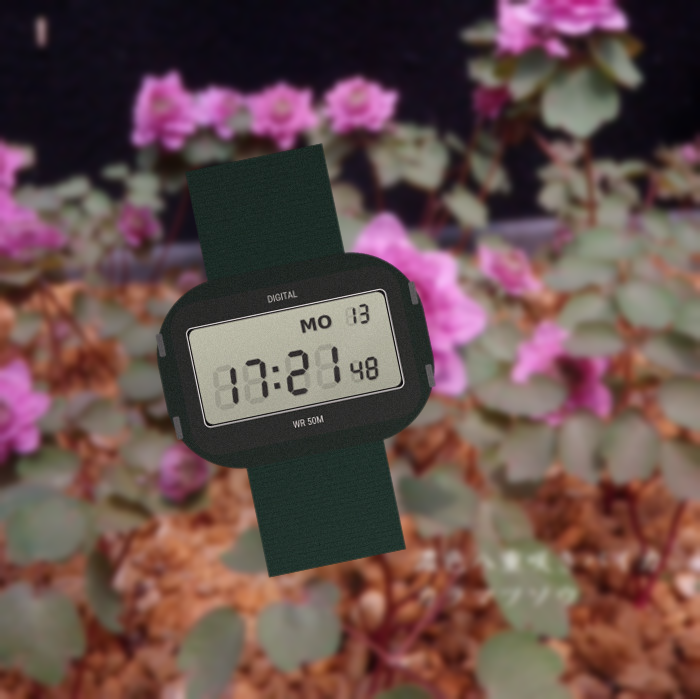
17:21:48
